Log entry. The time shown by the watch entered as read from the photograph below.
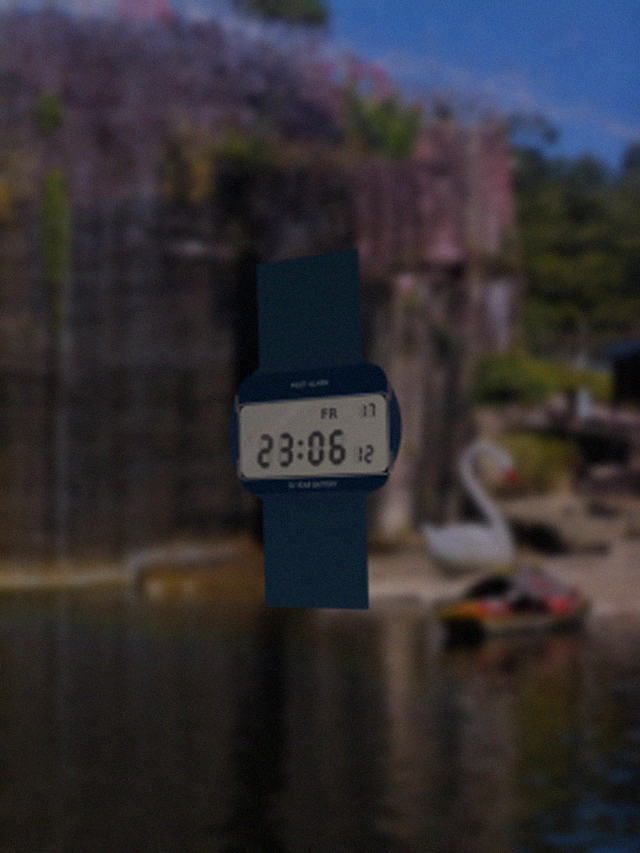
23:06:12
